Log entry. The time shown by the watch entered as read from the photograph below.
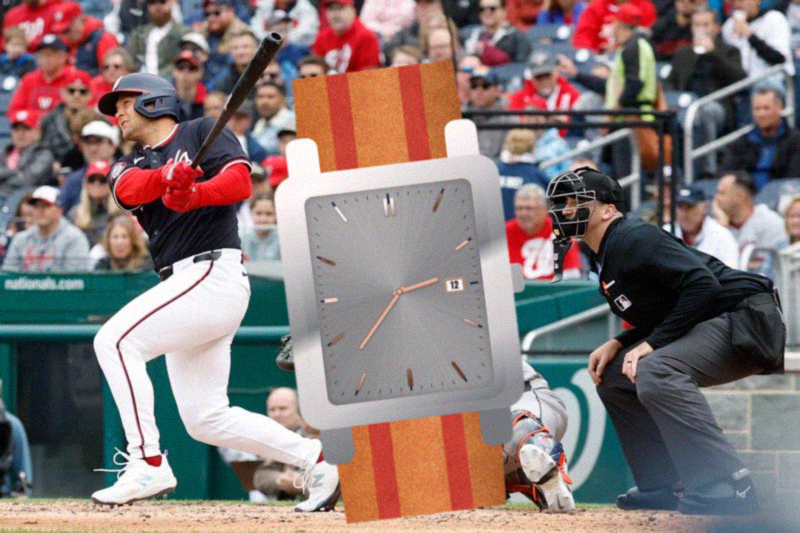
2:37
